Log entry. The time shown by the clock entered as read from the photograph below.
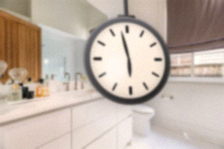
5:58
